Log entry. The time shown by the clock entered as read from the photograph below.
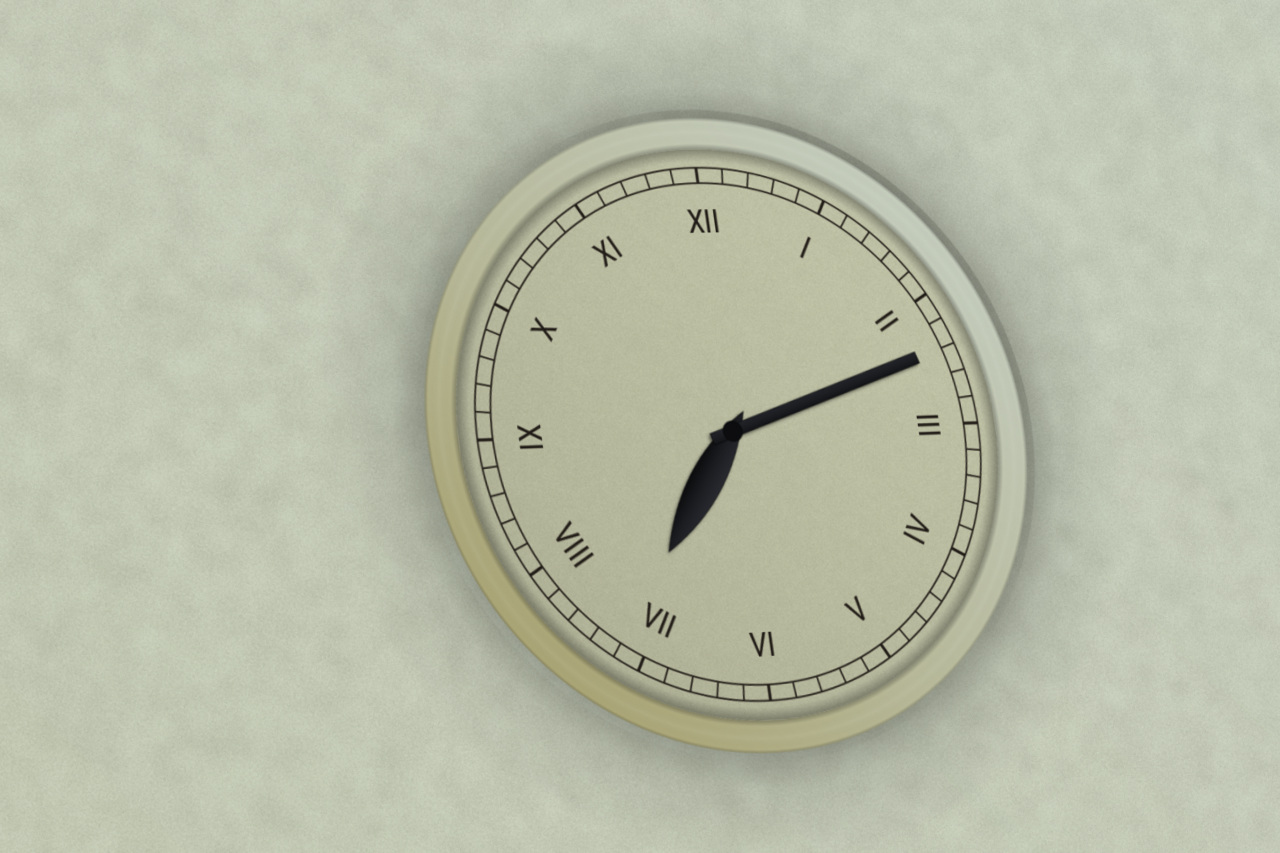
7:12
